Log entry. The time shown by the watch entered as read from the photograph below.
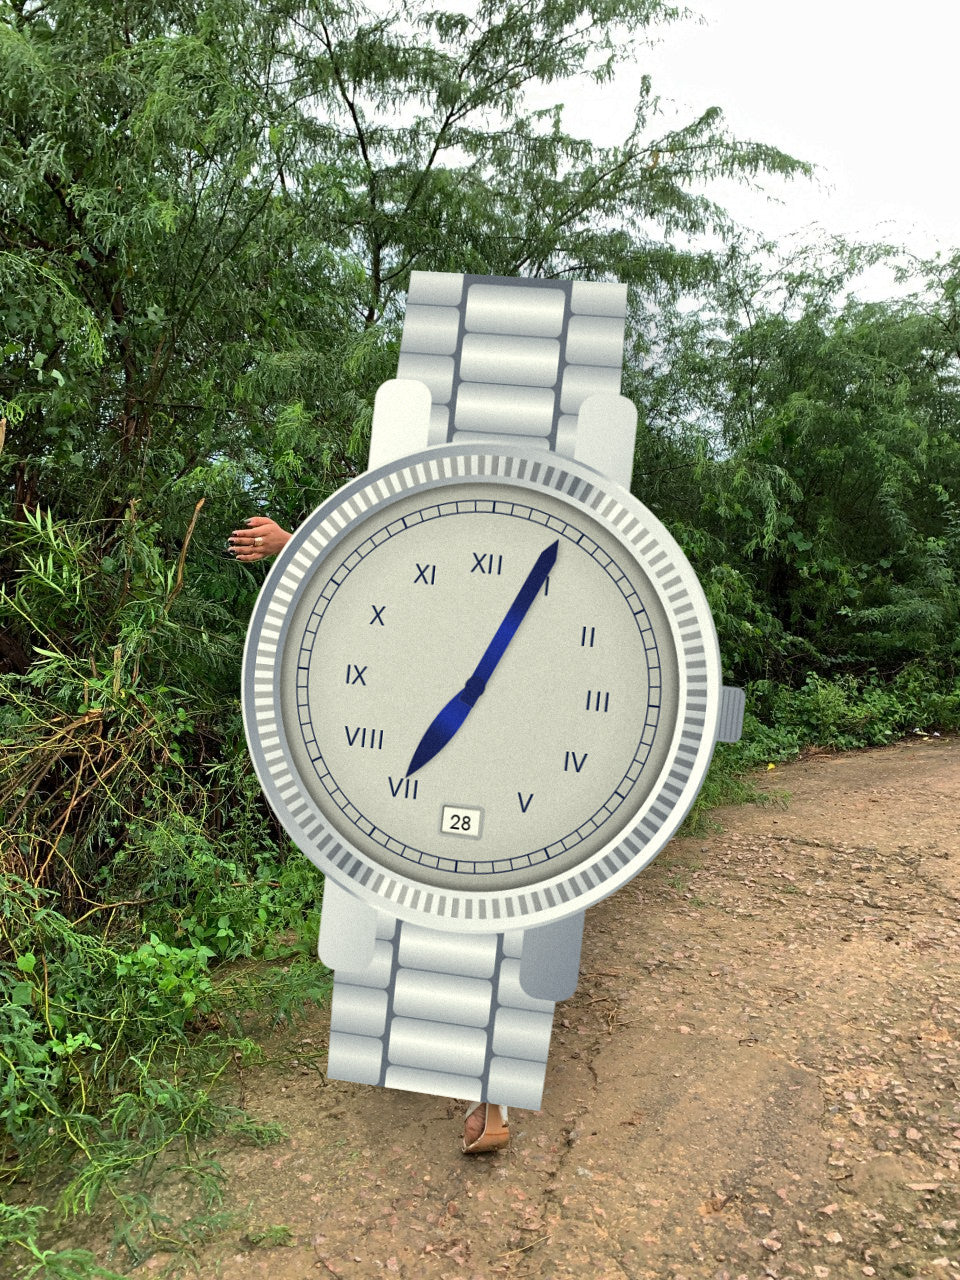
7:04
